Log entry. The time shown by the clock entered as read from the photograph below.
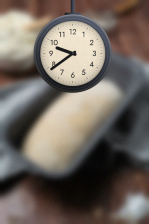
9:39
